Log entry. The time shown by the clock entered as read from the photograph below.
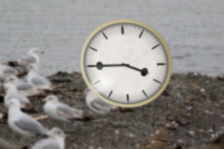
3:45
